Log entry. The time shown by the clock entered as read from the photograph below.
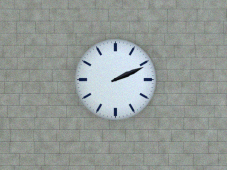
2:11
